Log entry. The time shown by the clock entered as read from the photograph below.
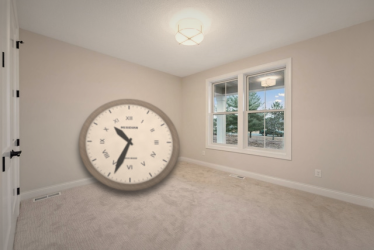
10:34
